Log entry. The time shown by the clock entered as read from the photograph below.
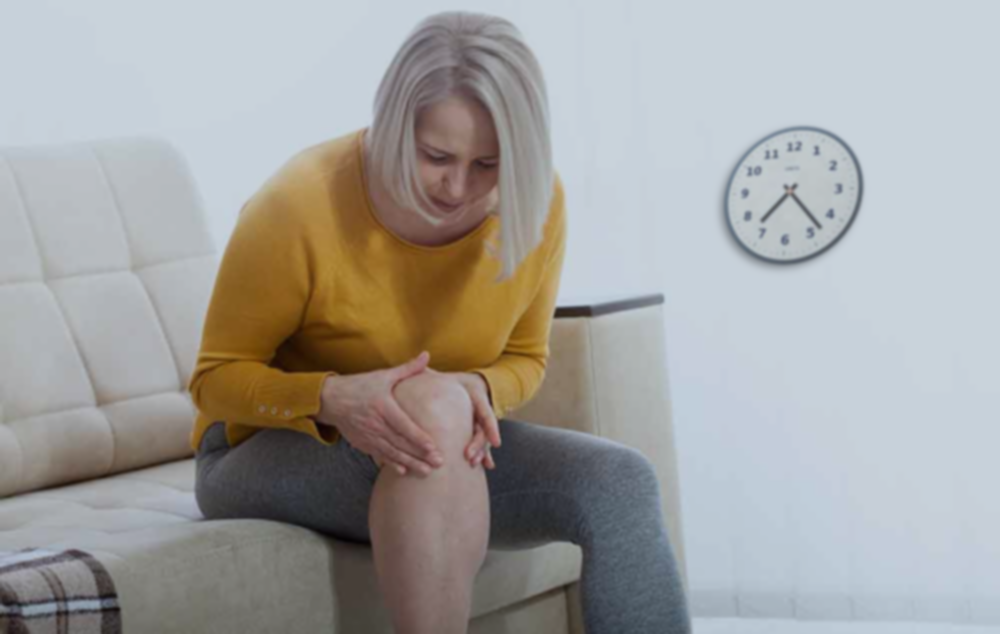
7:23
